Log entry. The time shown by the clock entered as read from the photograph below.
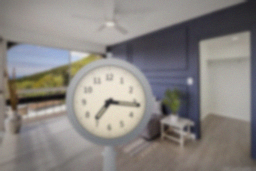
7:16
